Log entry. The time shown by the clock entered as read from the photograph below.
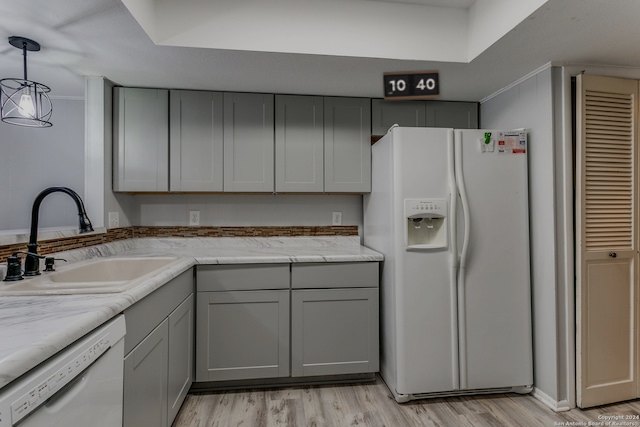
10:40
